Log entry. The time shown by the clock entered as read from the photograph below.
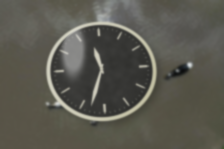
11:33
